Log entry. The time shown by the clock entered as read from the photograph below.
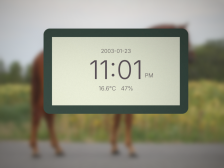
11:01
